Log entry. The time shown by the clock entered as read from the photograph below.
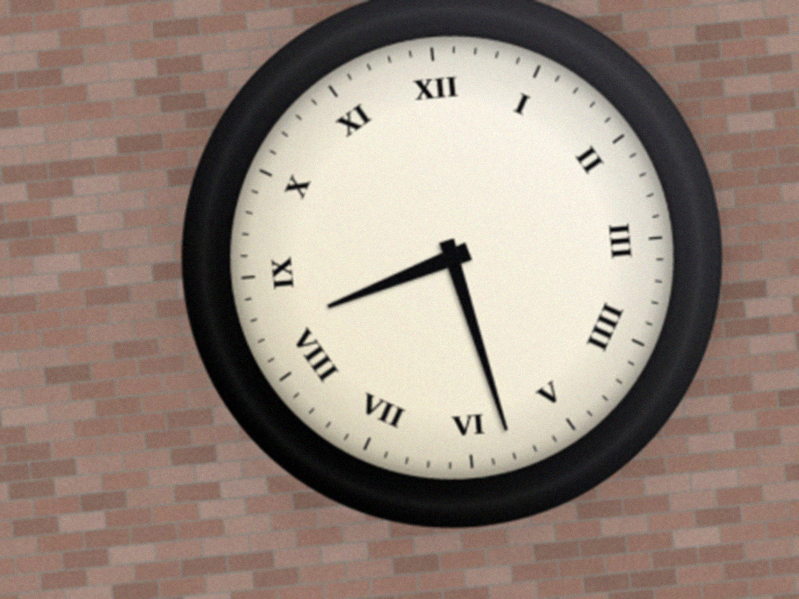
8:28
